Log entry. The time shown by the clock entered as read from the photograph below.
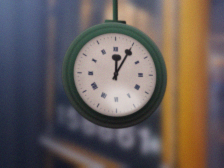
12:05
